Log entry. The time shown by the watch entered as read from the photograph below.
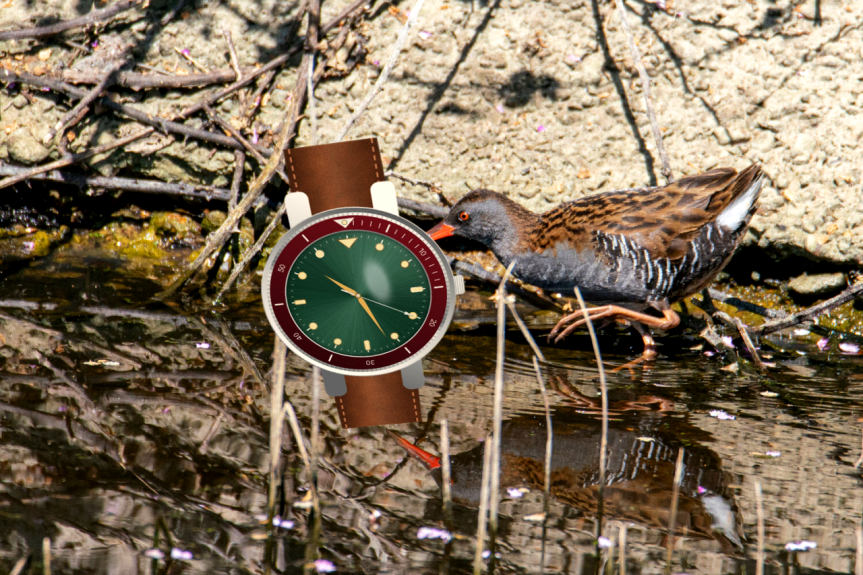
10:26:20
